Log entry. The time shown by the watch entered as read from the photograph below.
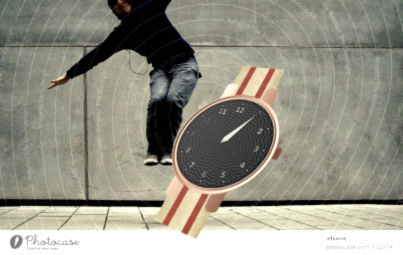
1:05
